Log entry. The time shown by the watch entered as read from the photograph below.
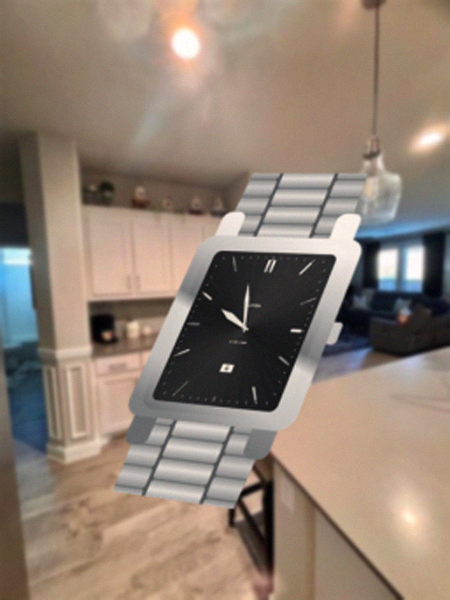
9:57
